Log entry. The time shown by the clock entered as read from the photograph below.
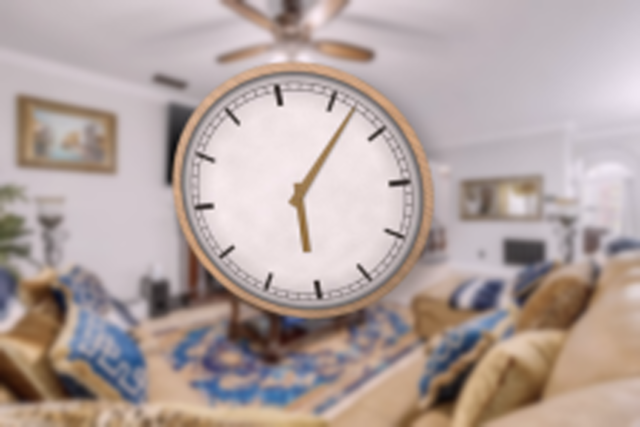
6:07
